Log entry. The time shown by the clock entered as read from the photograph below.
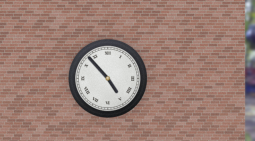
4:53
